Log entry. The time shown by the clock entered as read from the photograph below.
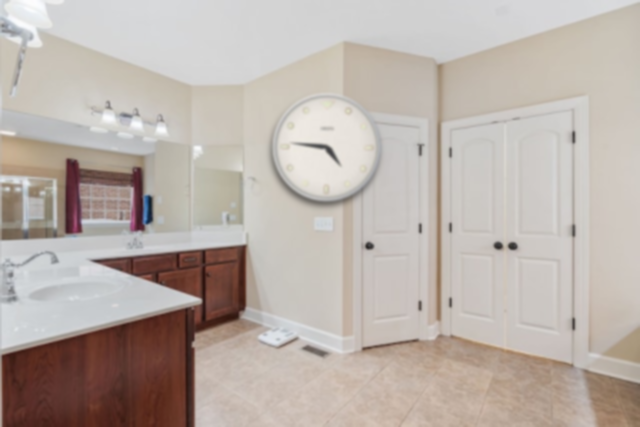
4:46
